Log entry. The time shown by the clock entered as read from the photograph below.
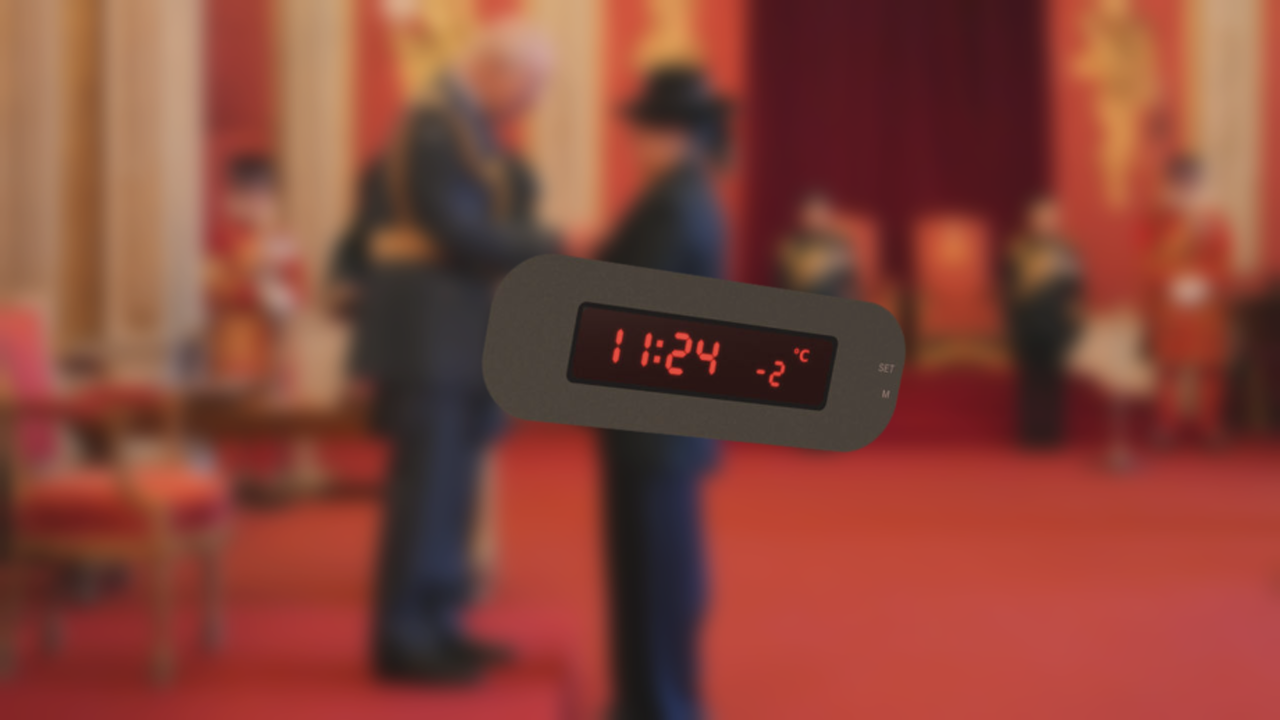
11:24
